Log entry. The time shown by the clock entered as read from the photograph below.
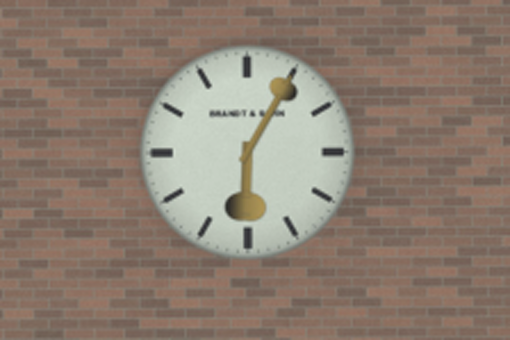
6:05
